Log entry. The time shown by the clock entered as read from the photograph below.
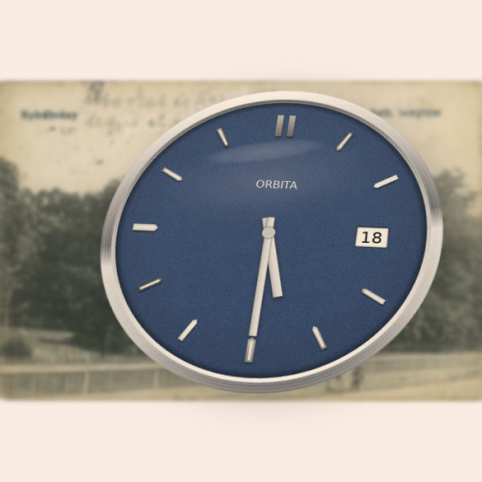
5:30
